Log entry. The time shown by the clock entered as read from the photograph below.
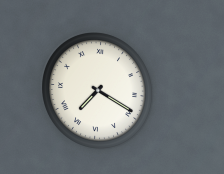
7:19
